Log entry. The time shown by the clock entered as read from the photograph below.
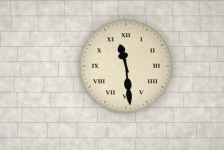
11:29
